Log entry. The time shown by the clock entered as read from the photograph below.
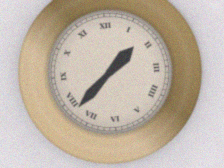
1:38
